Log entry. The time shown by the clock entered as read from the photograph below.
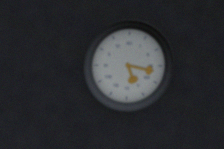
5:17
